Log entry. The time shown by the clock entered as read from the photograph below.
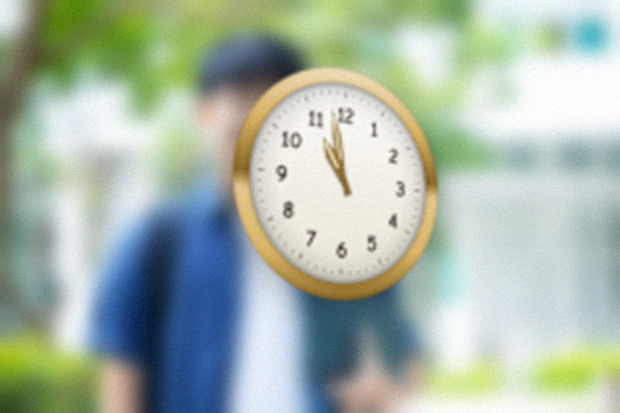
10:58
